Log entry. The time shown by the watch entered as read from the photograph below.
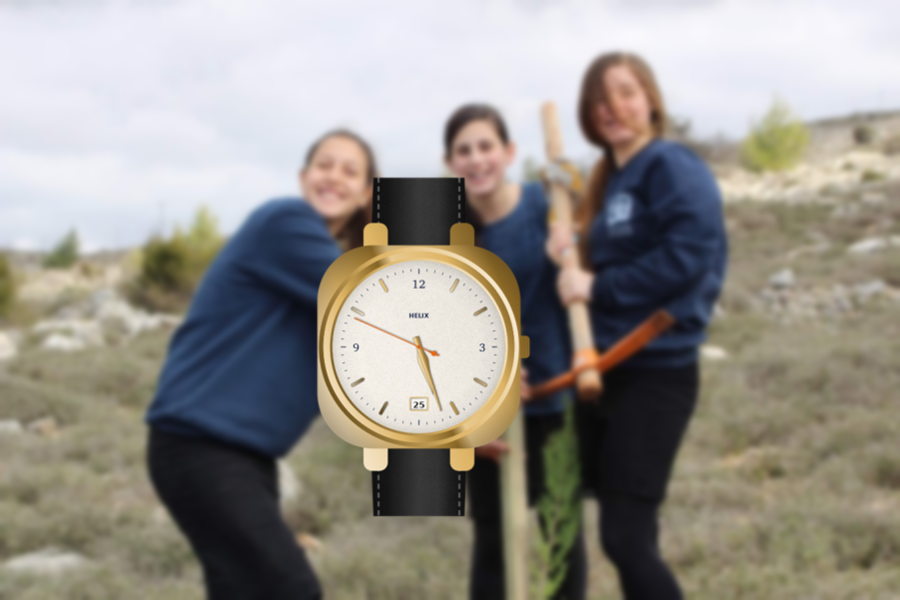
5:26:49
